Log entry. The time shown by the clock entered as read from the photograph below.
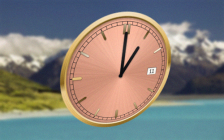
1:00
